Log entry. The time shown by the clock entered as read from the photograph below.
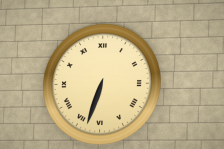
6:33
